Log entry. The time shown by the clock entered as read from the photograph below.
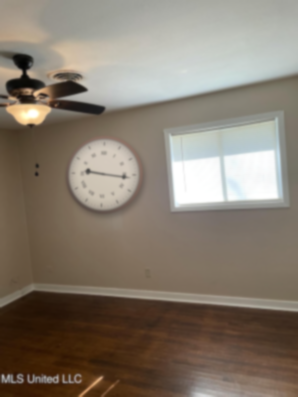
9:16
